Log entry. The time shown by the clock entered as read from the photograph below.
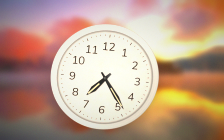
7:24
